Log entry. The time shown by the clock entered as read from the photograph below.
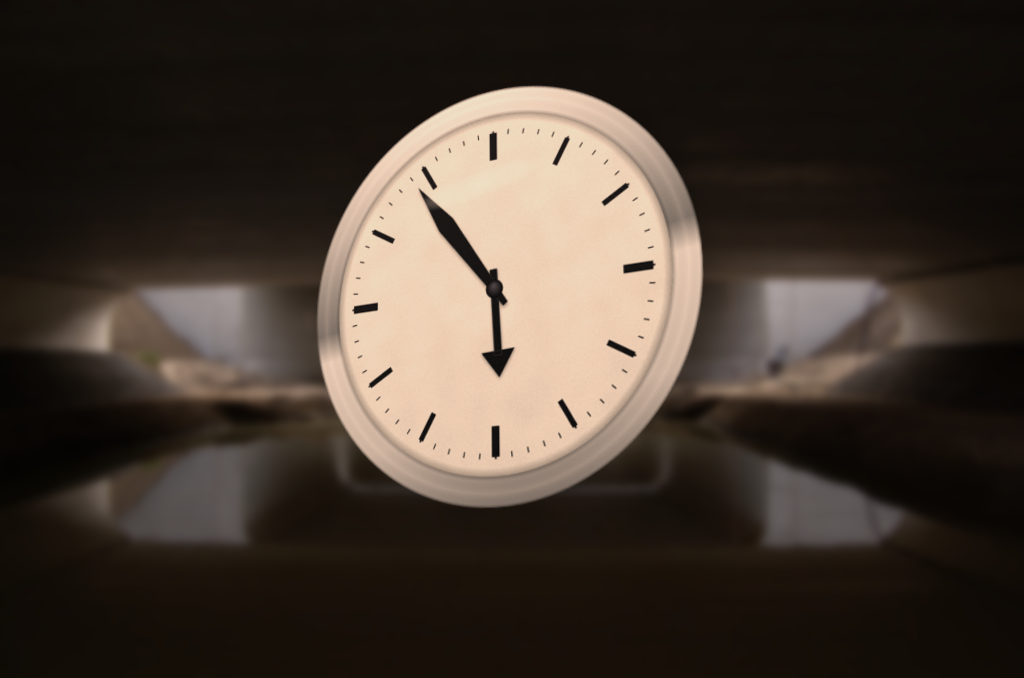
5:54
